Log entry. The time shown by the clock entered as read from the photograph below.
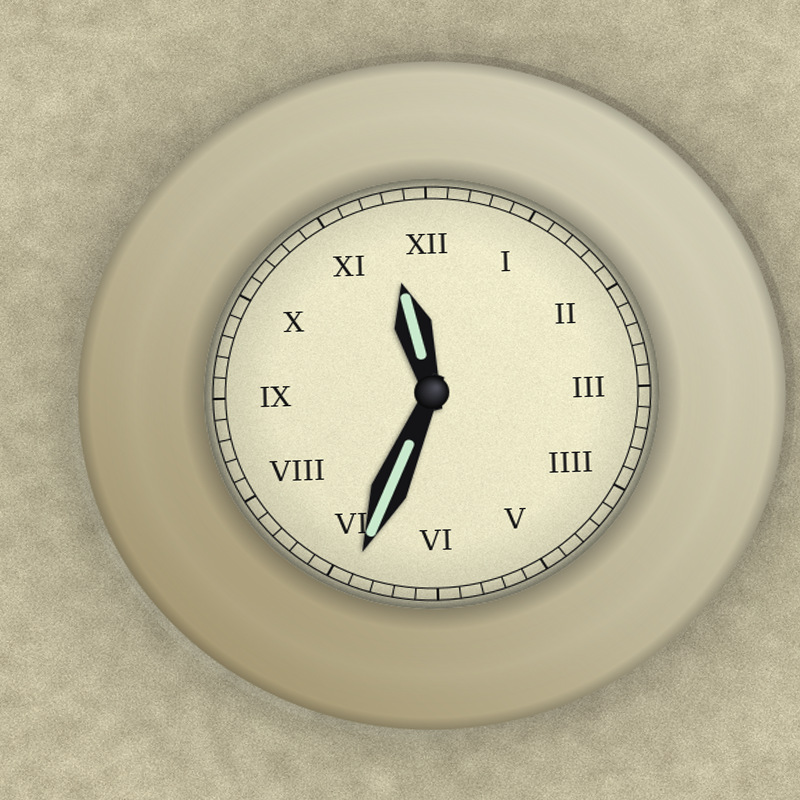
11:34
